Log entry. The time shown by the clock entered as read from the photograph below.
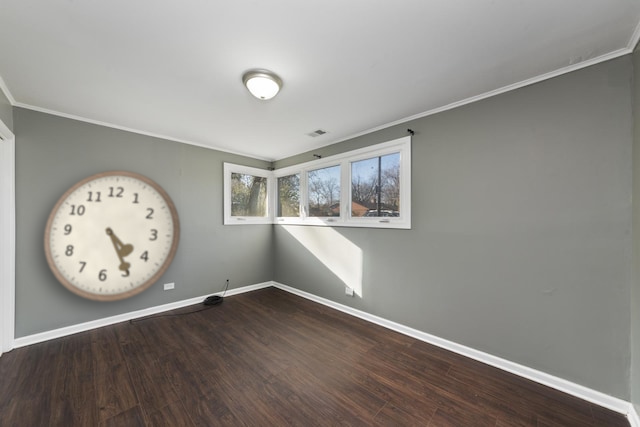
4:25
